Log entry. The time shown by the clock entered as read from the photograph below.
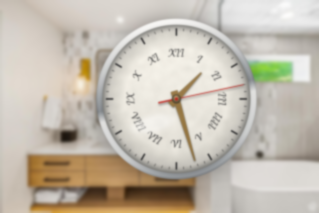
1:27:13
